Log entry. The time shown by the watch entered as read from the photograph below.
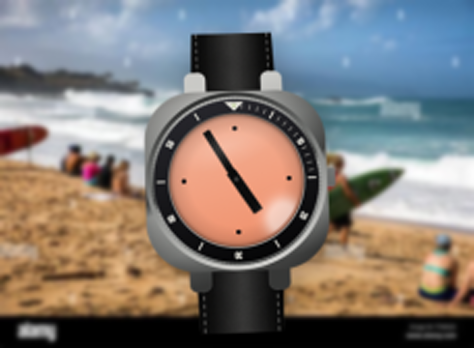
4:55
